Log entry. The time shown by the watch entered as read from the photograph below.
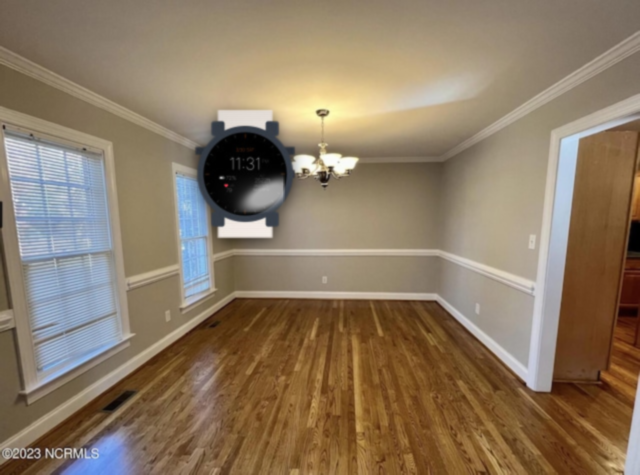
11:31
